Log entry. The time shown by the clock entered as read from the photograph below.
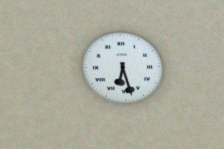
6:28
